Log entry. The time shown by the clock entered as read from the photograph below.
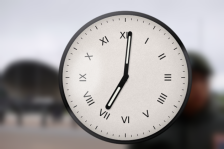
7:01
